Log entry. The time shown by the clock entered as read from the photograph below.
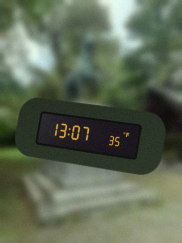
13:07
